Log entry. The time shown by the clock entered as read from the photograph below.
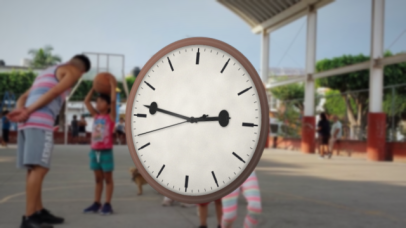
2:46:42
